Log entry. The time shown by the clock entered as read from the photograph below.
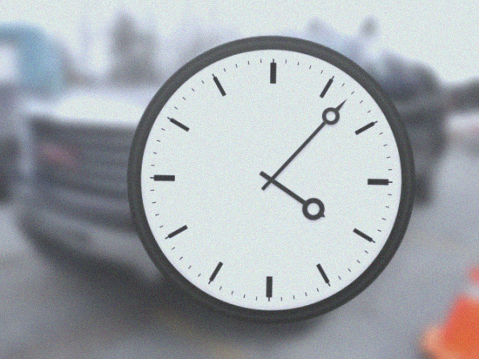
4:07
